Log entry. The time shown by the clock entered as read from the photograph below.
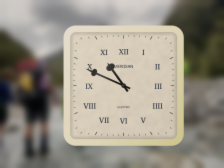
10:49
